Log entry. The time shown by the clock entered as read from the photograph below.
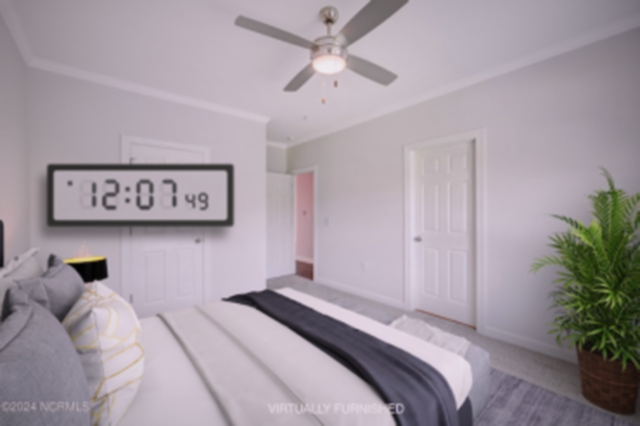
12:07:49
